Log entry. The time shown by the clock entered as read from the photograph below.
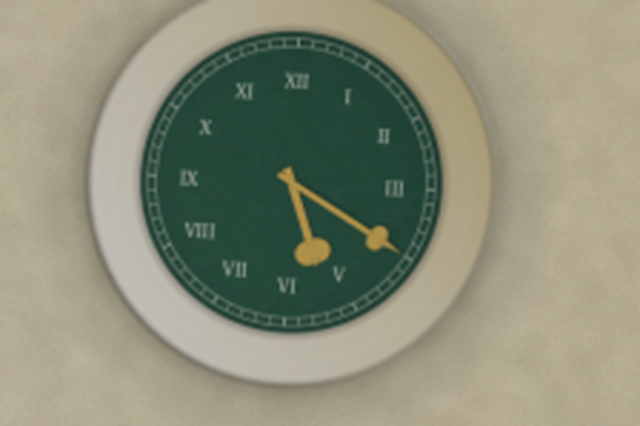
5:20
